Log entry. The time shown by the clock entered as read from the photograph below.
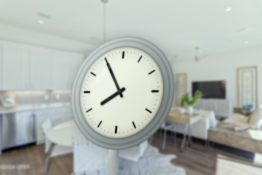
7:55
